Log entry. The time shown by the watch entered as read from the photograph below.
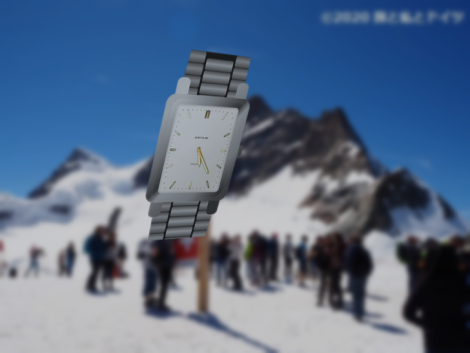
5:24
